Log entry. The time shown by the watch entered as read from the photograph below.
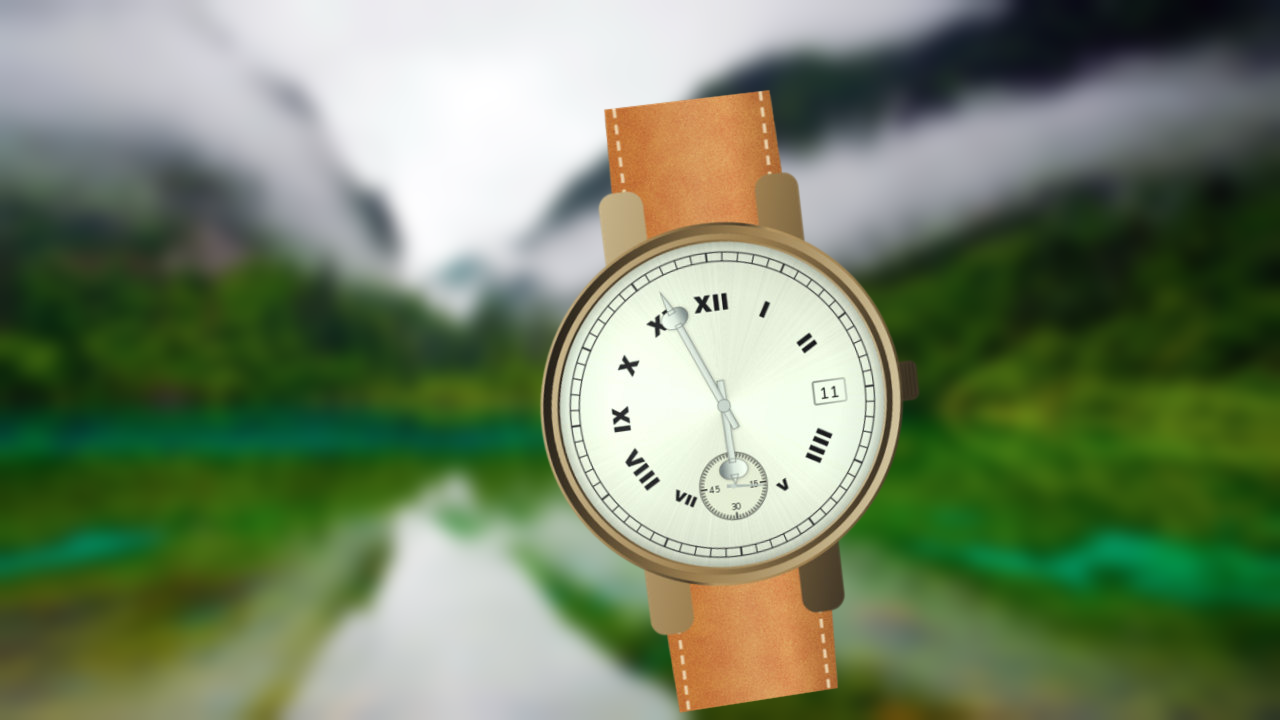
5:56:16
